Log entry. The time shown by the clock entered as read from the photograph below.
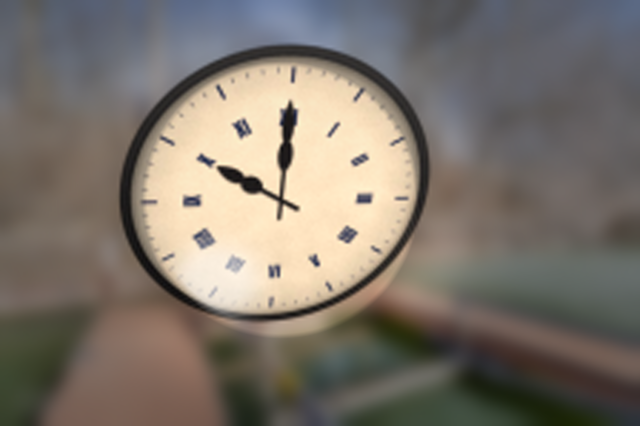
10:00
